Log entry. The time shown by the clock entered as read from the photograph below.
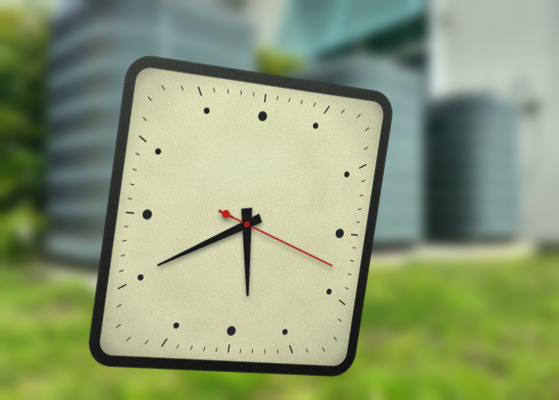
5:40:18
